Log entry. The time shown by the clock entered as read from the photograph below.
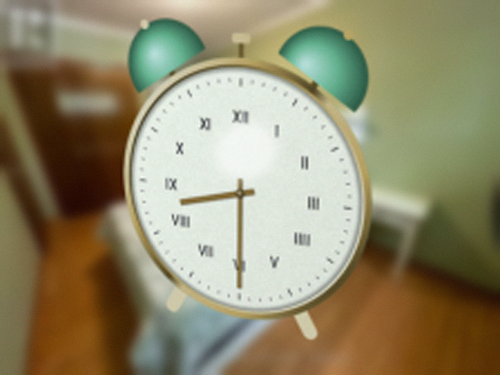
8:30
